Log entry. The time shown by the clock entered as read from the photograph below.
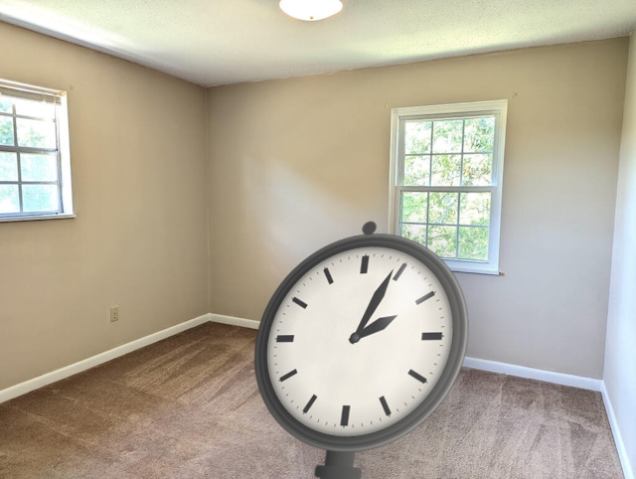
2:04
